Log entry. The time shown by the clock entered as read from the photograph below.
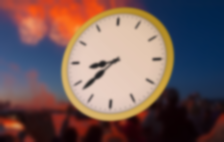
8:38
